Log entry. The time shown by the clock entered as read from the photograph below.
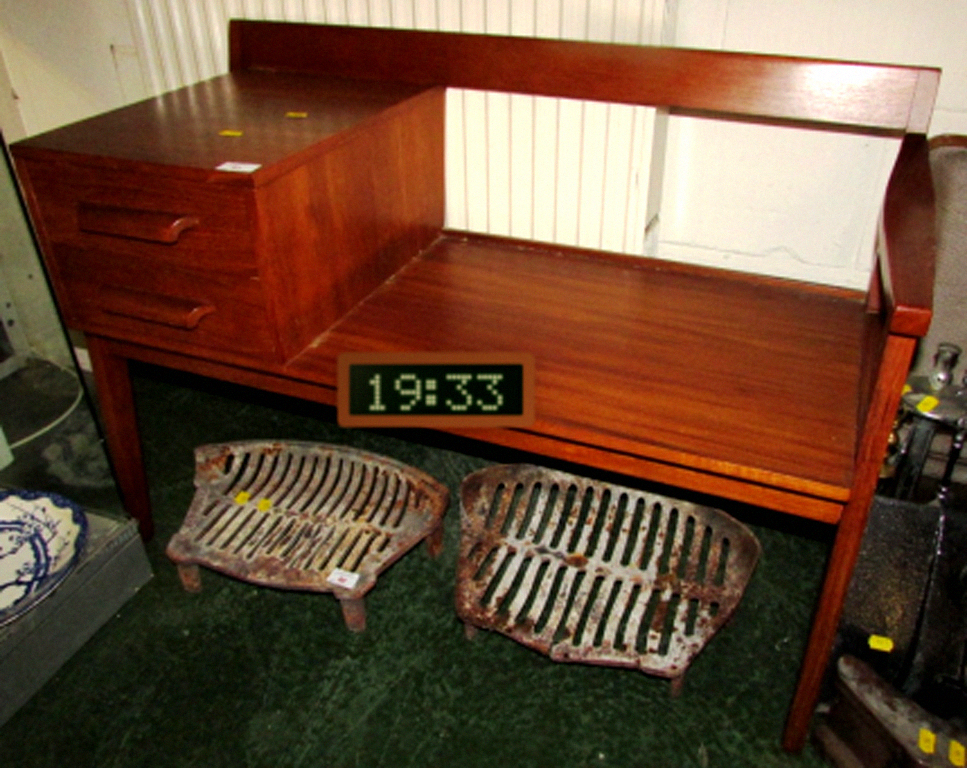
19:33
